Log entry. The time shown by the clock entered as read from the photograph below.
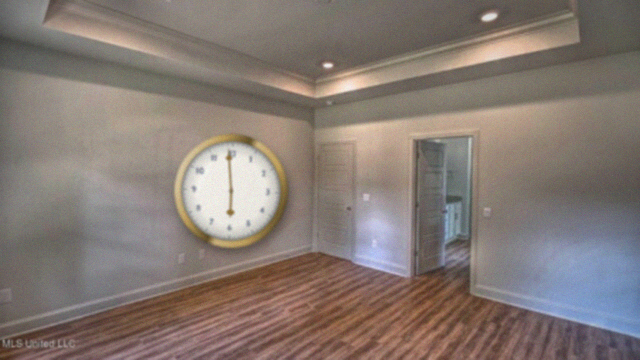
5:59
